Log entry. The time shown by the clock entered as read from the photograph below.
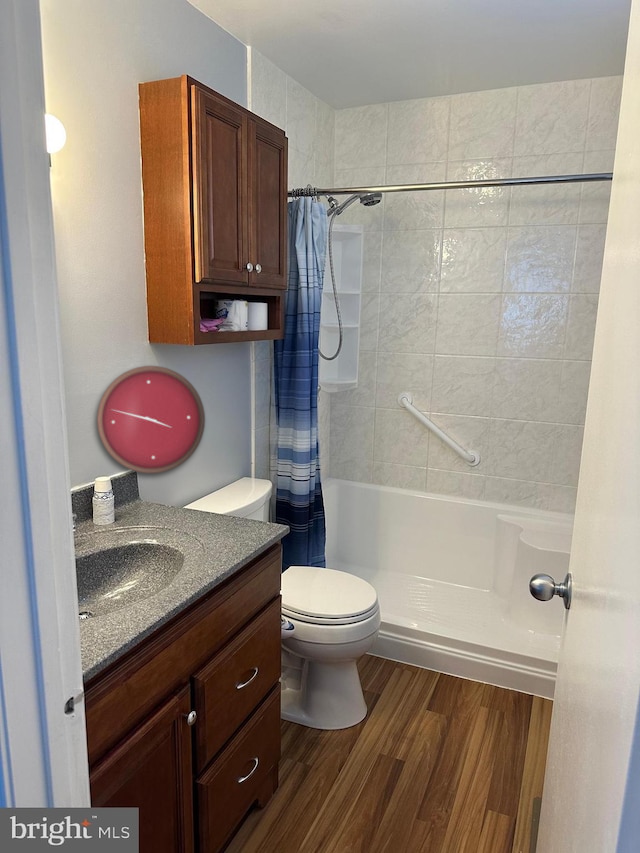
3:48
